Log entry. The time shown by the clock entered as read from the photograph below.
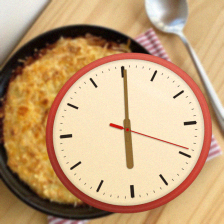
6:00:19
